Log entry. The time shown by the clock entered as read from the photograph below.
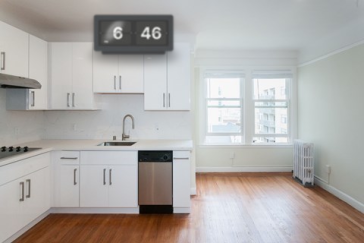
6:46
